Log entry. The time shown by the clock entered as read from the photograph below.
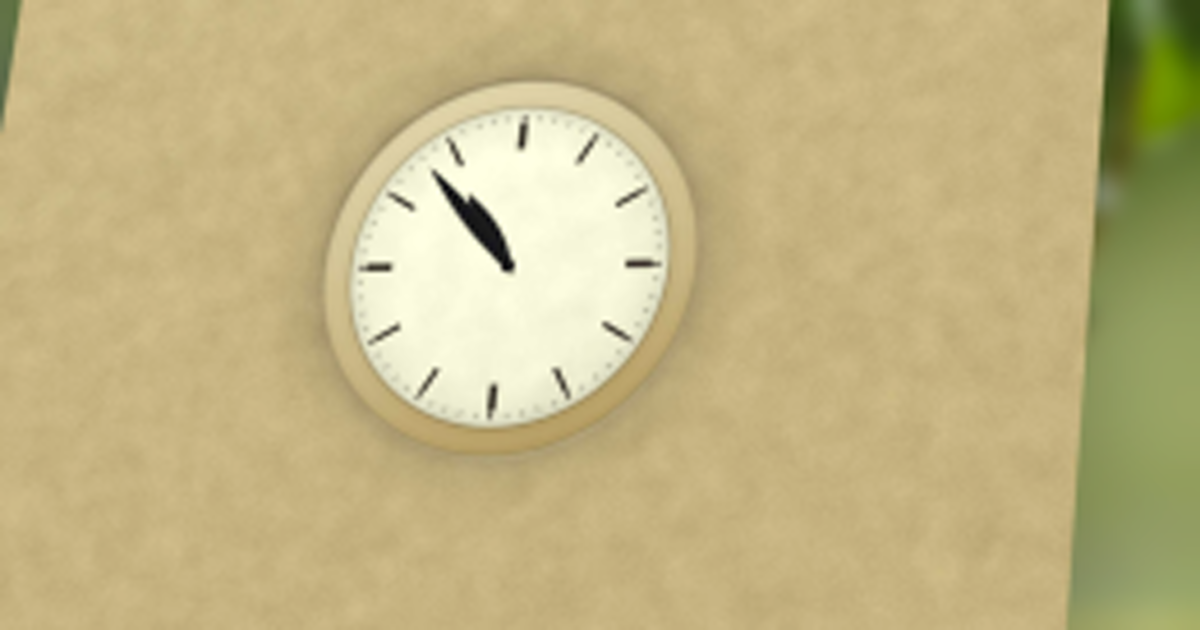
10:53
